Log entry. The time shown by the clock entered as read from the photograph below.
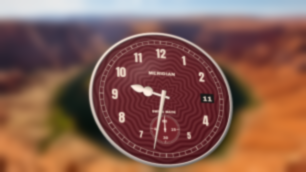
9:32
